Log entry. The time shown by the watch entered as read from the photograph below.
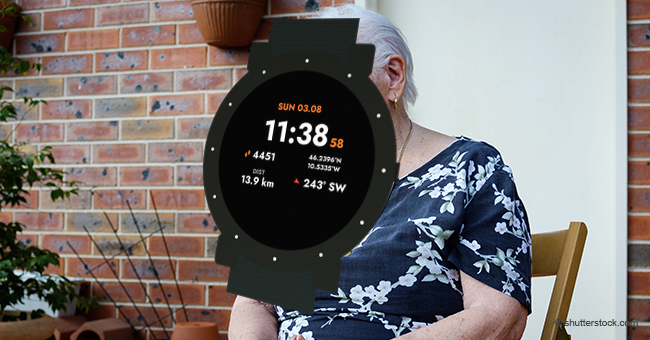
11:38:58
